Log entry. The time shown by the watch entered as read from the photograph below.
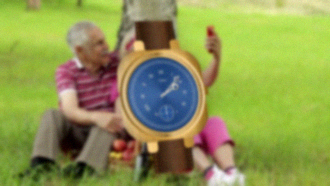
2:08
